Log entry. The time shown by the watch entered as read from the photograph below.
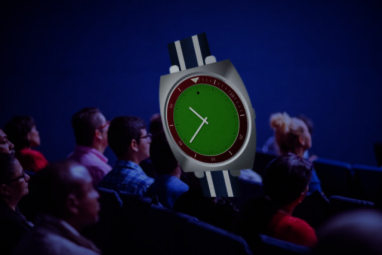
10:38
